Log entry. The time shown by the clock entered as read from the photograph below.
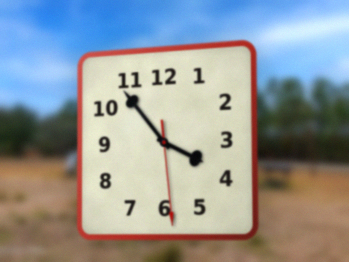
3:53:29
